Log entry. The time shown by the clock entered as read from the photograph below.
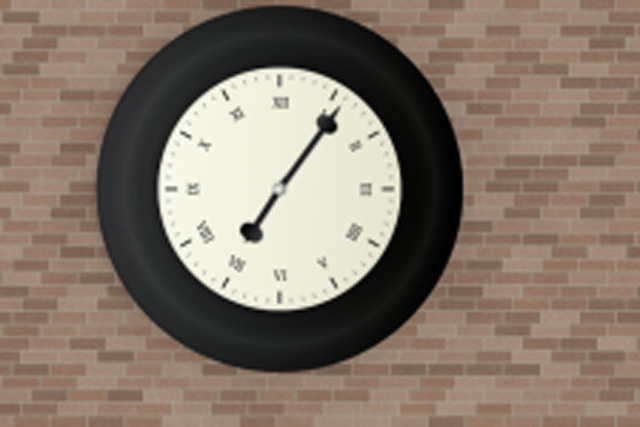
7:06
